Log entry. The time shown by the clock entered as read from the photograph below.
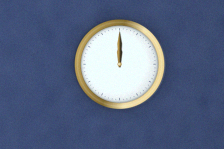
12:00
